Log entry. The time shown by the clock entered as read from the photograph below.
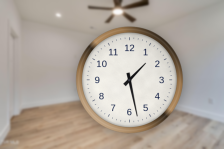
1:28
